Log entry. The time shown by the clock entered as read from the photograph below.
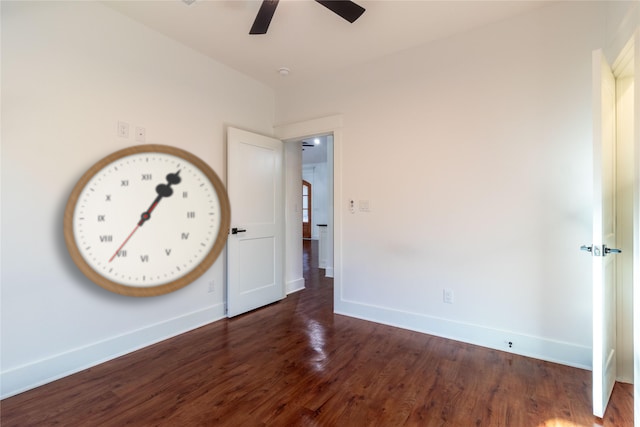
1:05:36
